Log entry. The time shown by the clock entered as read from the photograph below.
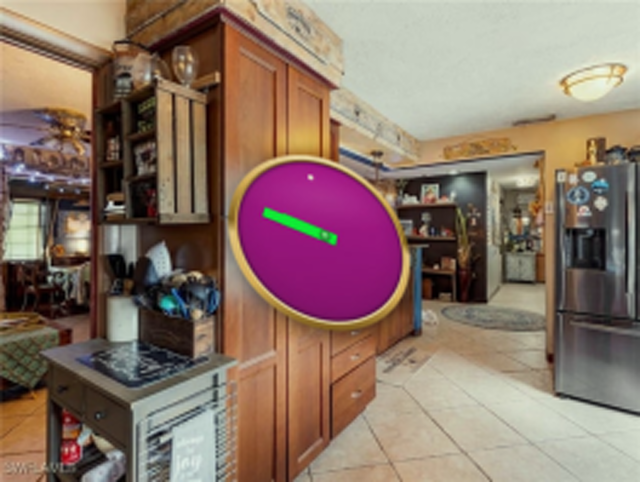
9:49
